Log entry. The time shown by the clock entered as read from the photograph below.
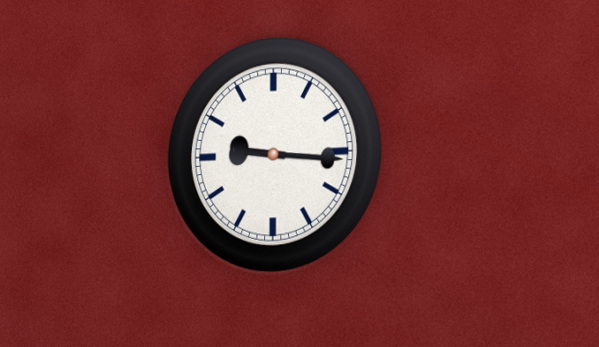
9:16
